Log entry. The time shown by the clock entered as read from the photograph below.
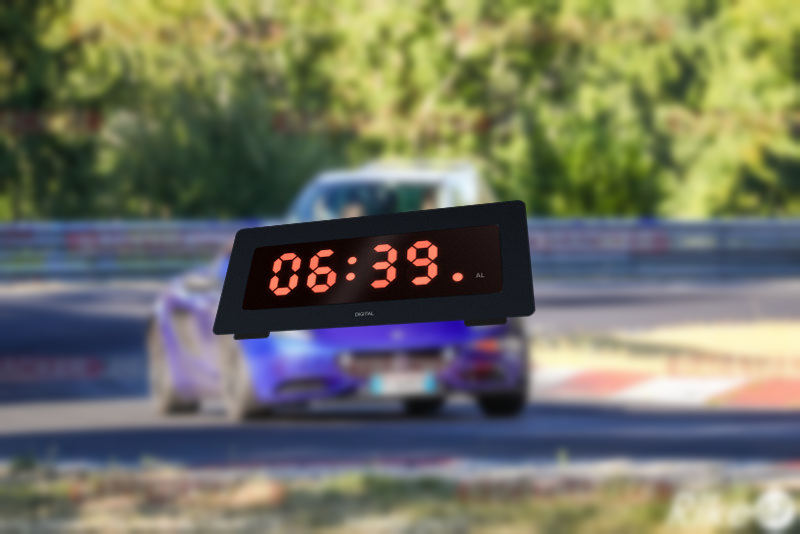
6:39
